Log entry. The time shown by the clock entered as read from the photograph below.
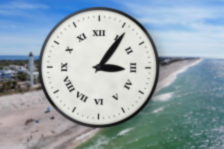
3:06
